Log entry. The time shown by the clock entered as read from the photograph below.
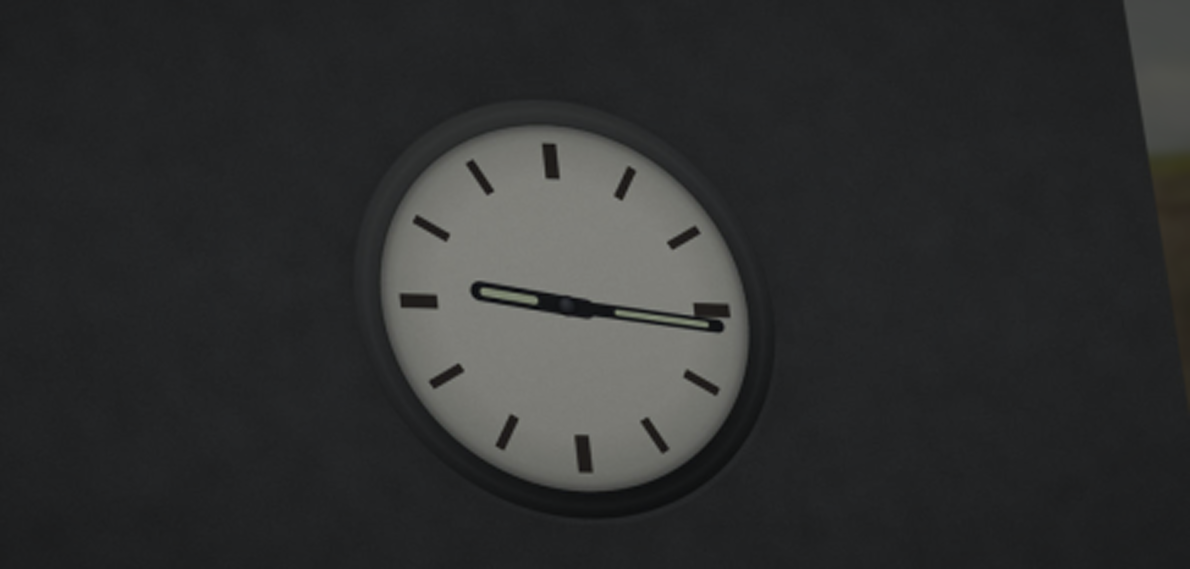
9:16
